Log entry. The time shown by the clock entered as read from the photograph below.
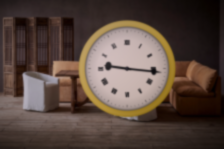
9:16
